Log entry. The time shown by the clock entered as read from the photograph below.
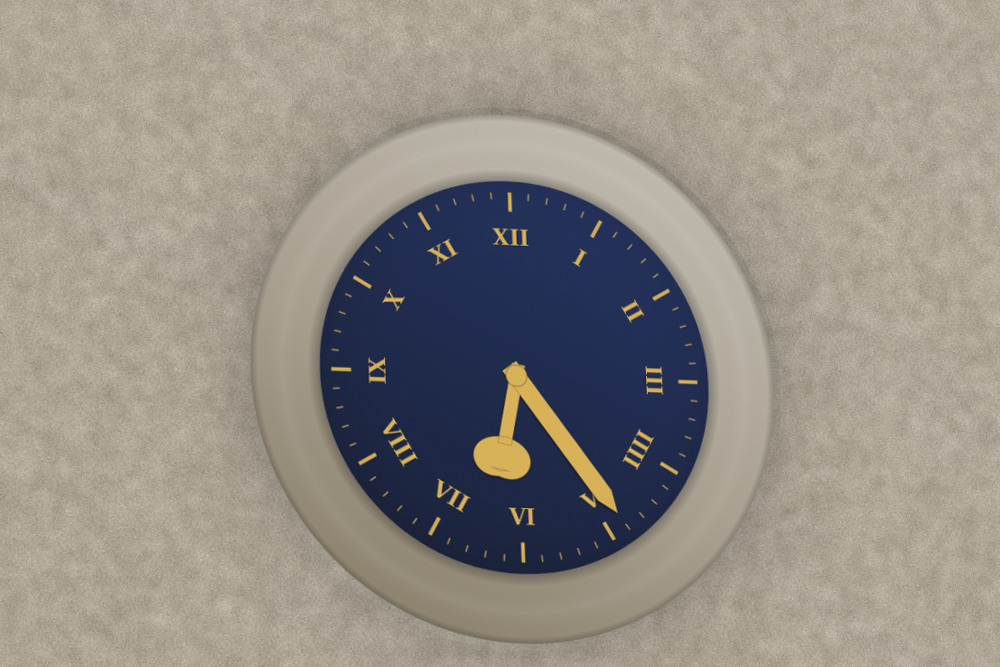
6:24
